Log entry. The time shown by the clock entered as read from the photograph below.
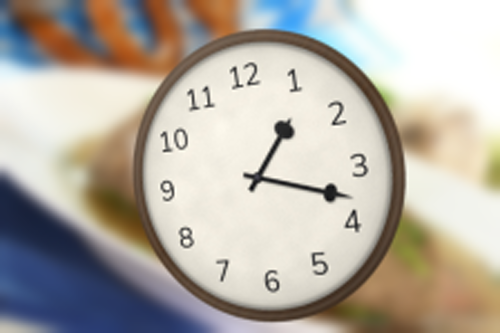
1:18
